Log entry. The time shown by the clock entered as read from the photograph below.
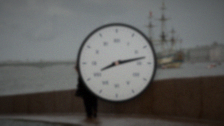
8:13
